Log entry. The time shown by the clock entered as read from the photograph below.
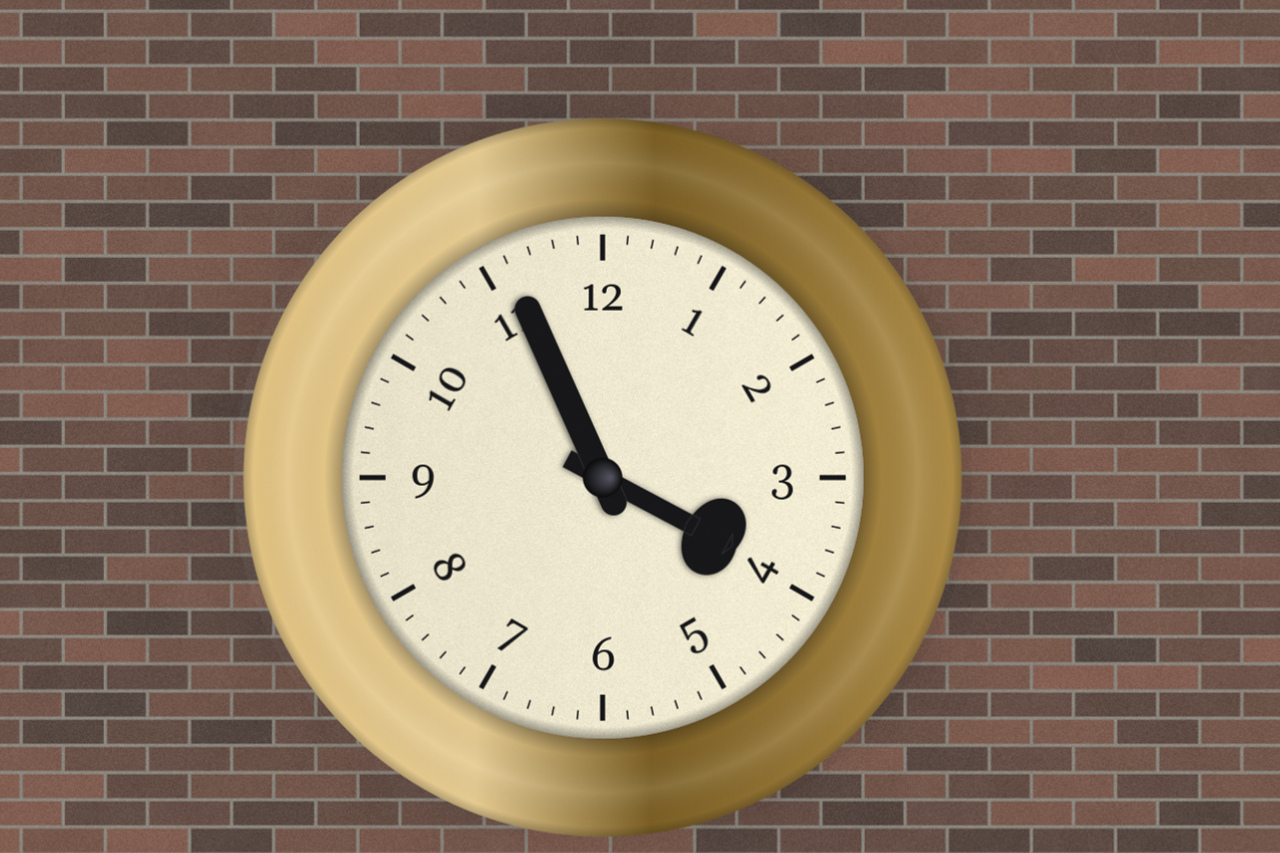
3:56
